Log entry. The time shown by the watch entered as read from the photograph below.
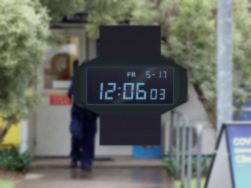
12:06:03
